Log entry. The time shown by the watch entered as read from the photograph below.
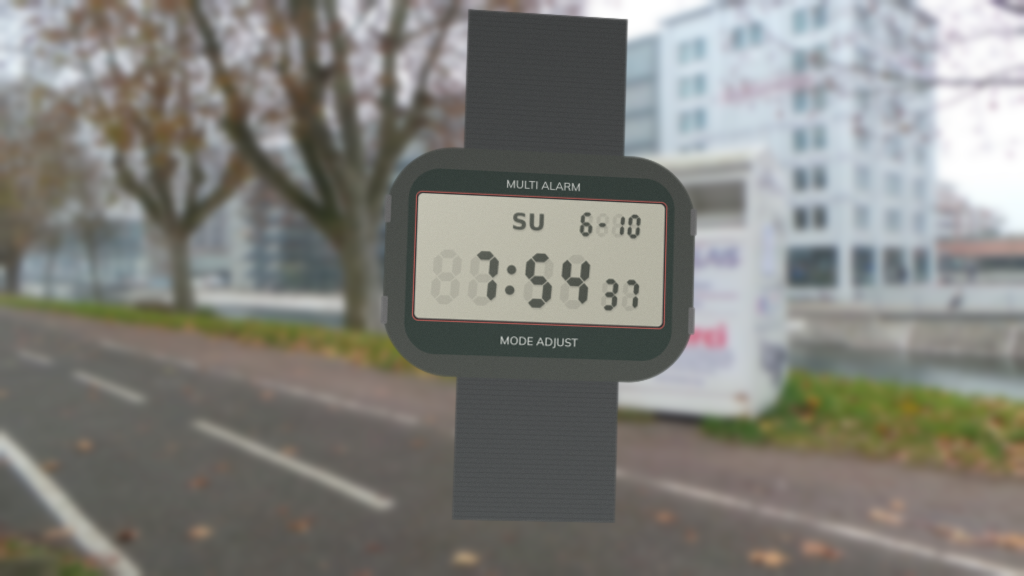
7:54:37
